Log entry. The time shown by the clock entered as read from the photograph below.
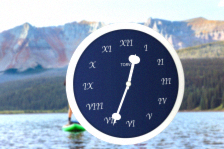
12:34
